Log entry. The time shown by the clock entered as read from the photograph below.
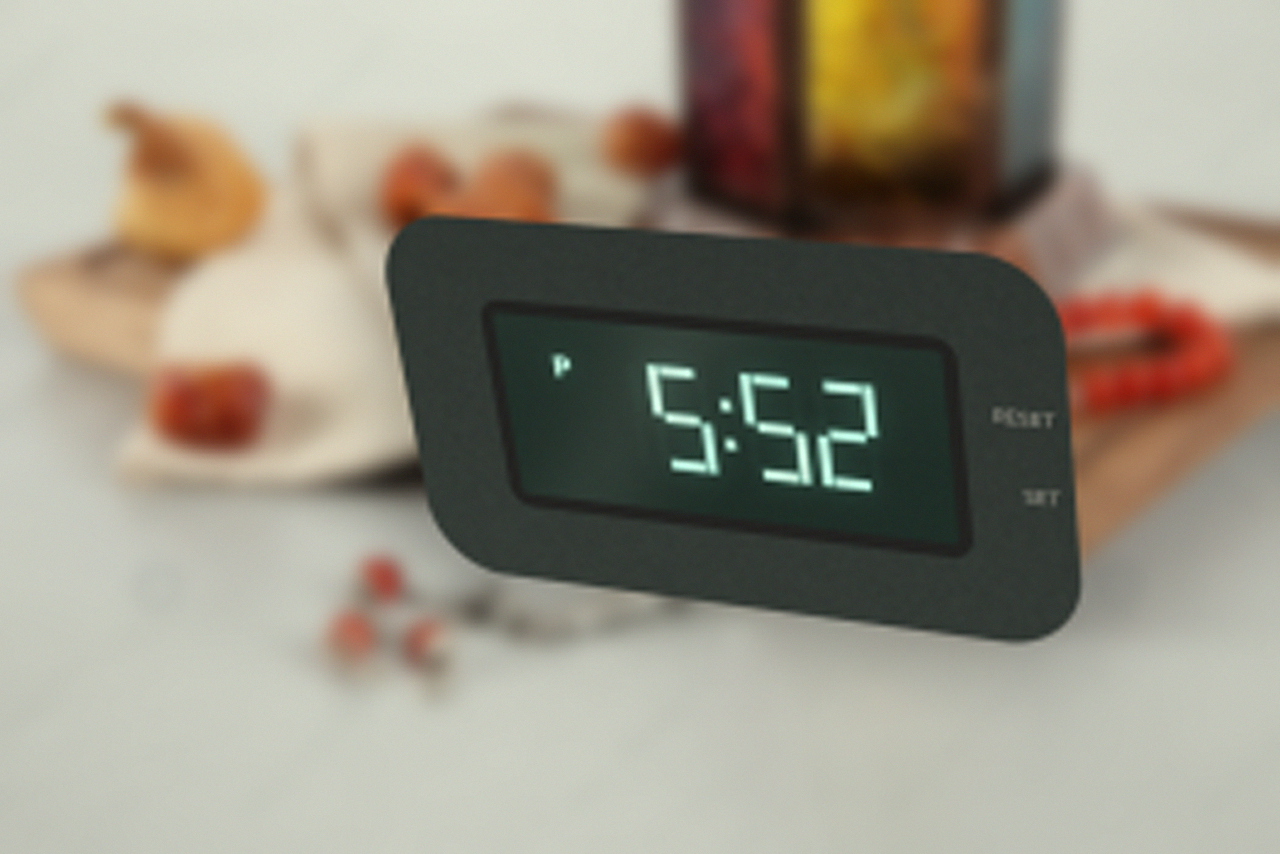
5:52
